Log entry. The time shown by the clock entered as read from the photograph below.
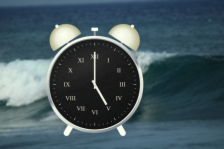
5:00
